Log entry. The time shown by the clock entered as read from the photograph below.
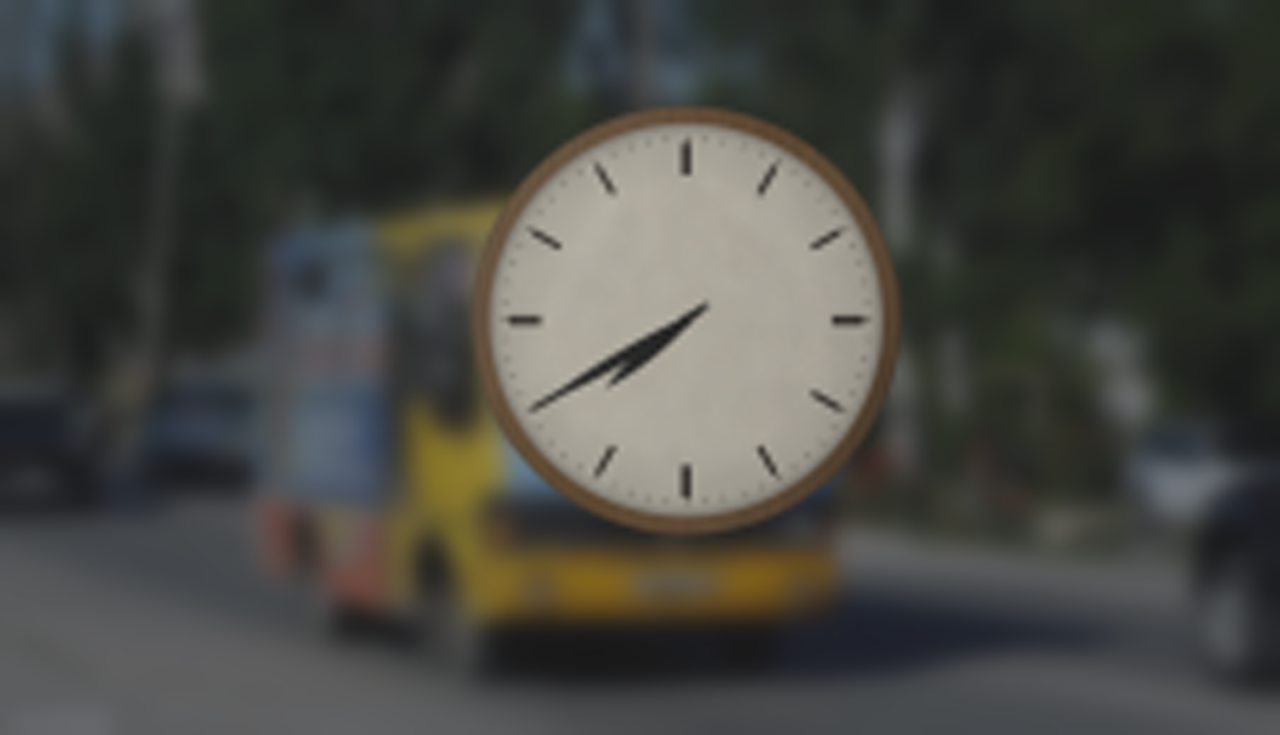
7:40
